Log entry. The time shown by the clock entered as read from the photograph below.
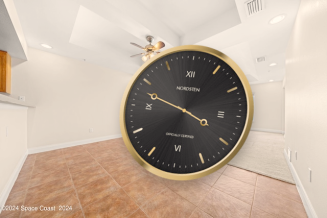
3:48
